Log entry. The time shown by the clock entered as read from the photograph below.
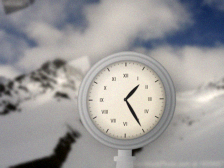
1:25
